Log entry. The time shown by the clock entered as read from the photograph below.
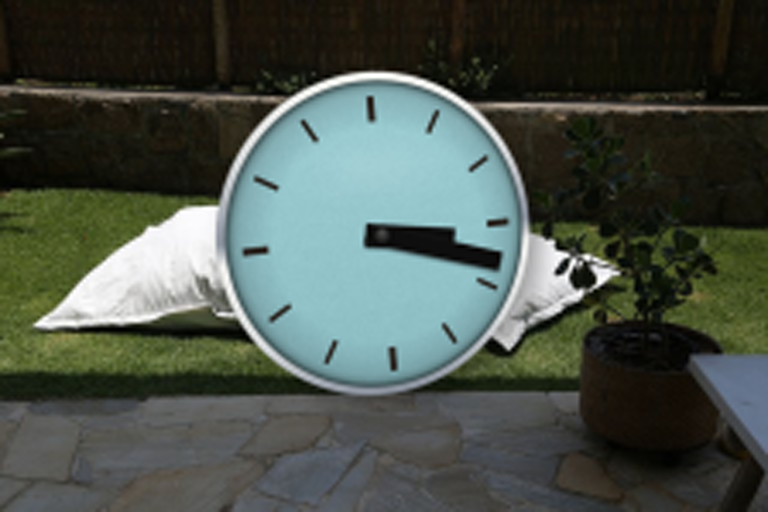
3:18
